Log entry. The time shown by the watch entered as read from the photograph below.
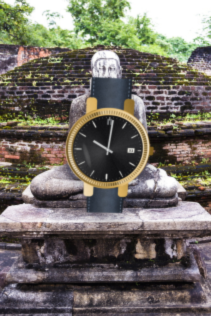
10:01
